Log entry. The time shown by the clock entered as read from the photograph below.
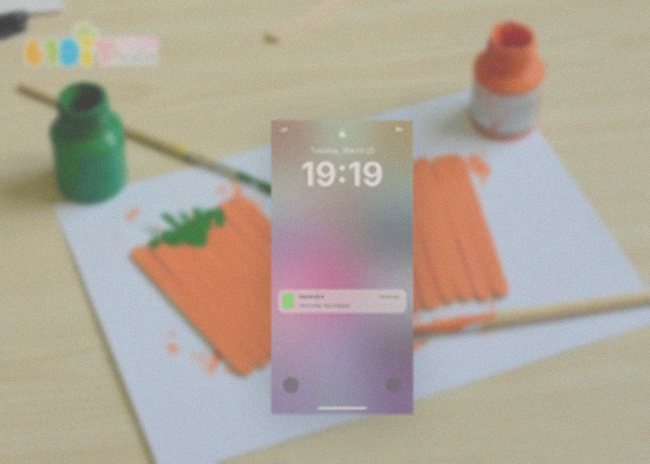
19:19
